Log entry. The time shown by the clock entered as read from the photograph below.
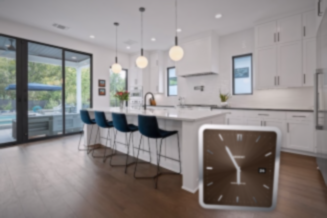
5:55
